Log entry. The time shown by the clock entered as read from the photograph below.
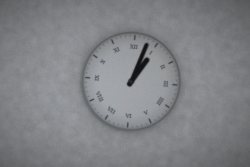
1:03
